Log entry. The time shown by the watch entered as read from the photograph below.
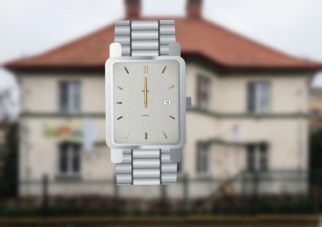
12:00
